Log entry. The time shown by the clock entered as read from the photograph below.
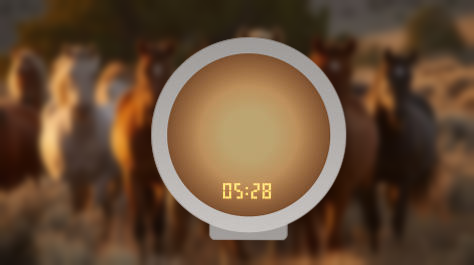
5:28
